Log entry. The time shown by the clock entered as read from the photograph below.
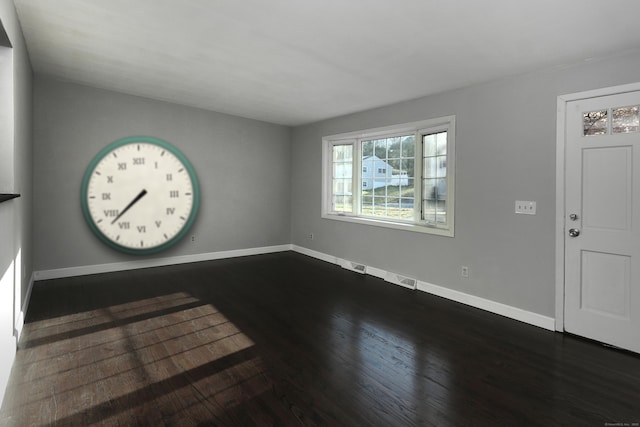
7:38
